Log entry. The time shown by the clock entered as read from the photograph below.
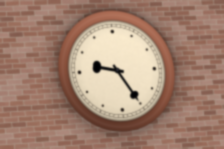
9:25
